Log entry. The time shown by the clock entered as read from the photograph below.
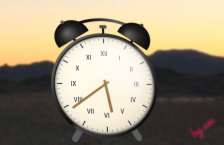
5:39
